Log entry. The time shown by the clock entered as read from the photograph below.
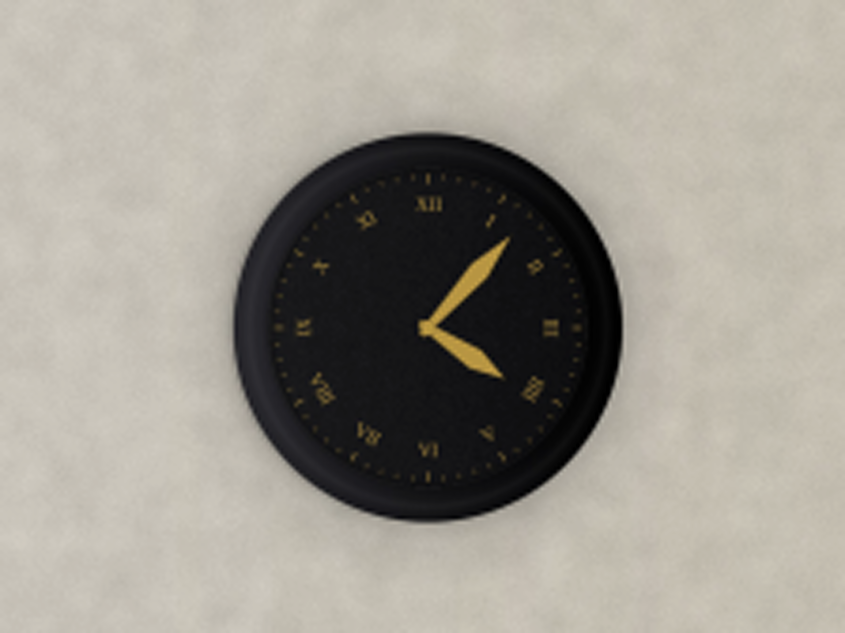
4:07
